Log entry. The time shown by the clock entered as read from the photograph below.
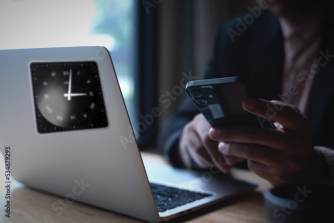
3:02
